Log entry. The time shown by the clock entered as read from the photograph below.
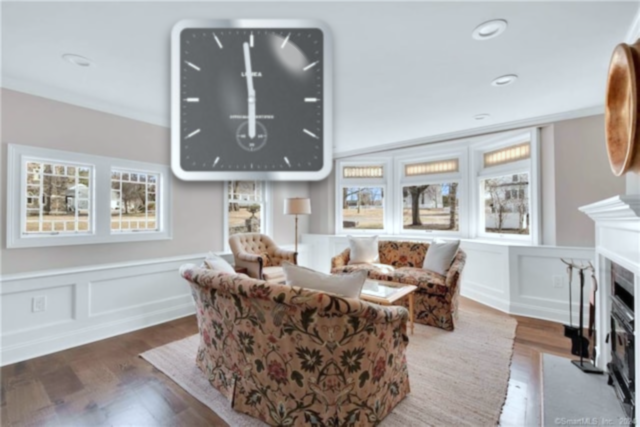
5:59
